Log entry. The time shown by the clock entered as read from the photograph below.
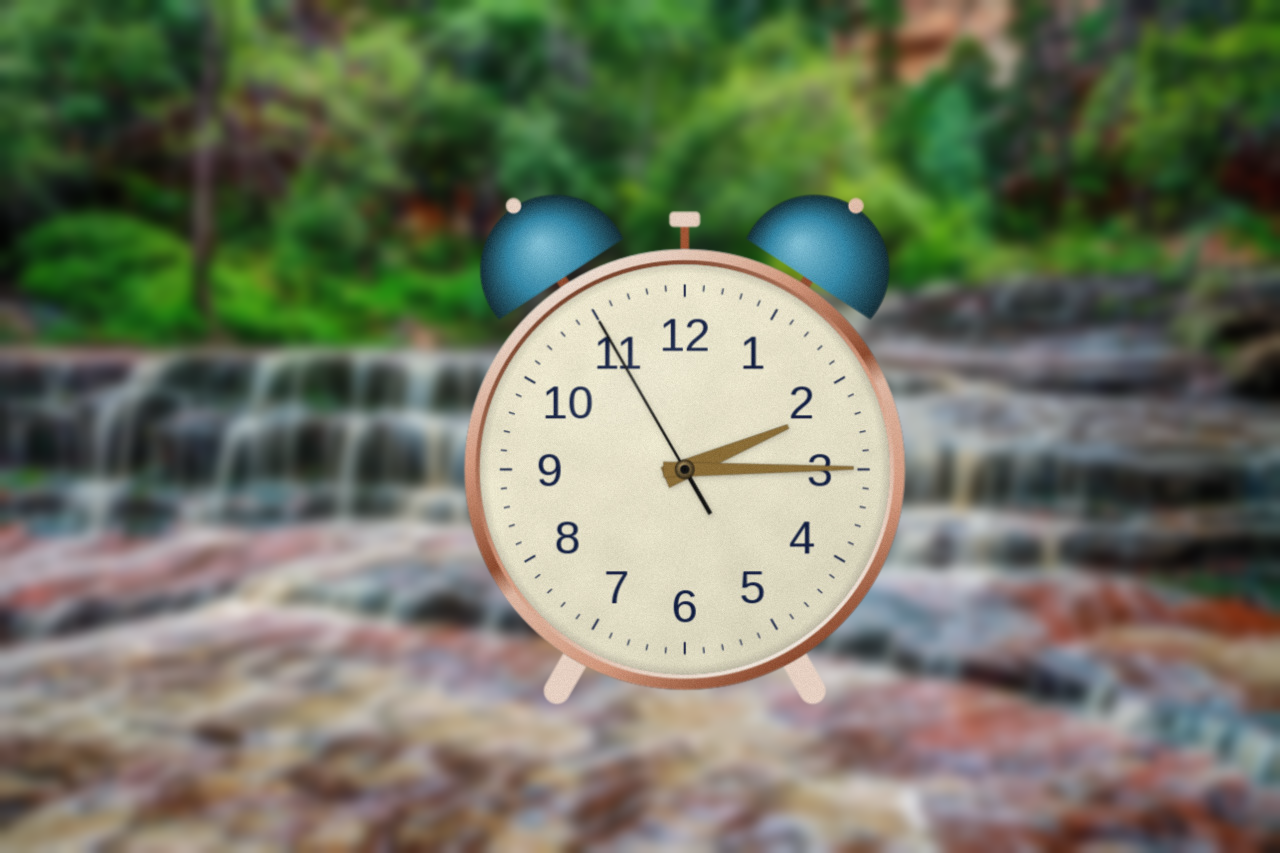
2:14:55
